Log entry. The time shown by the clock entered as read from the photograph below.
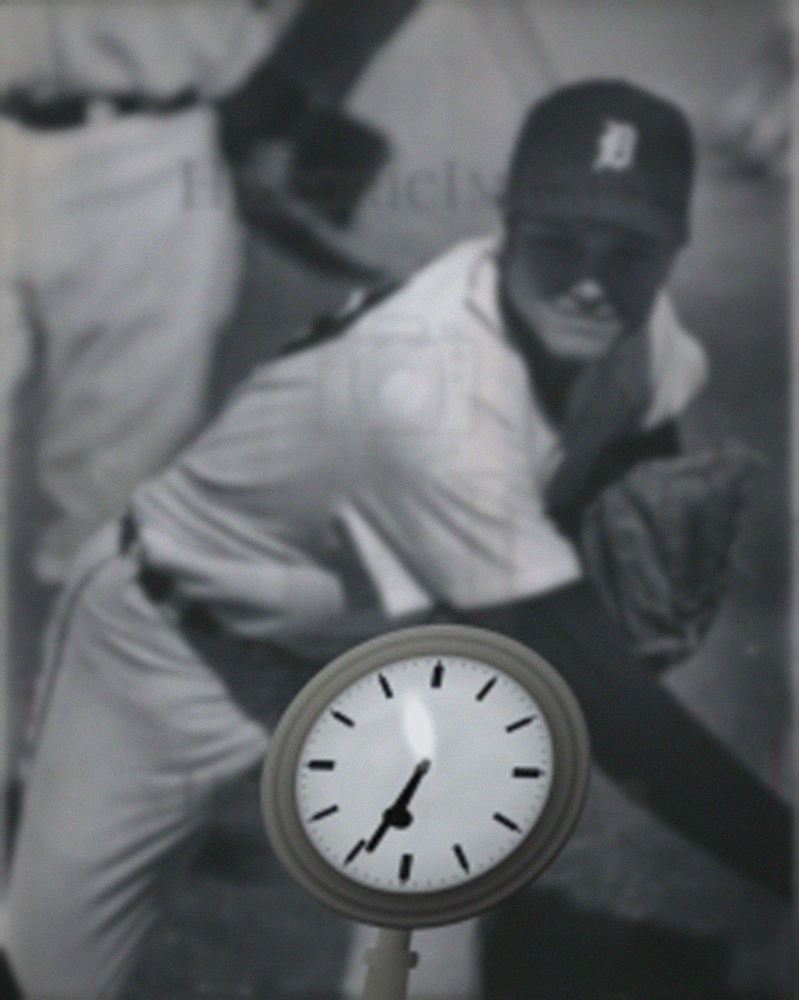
6:34
